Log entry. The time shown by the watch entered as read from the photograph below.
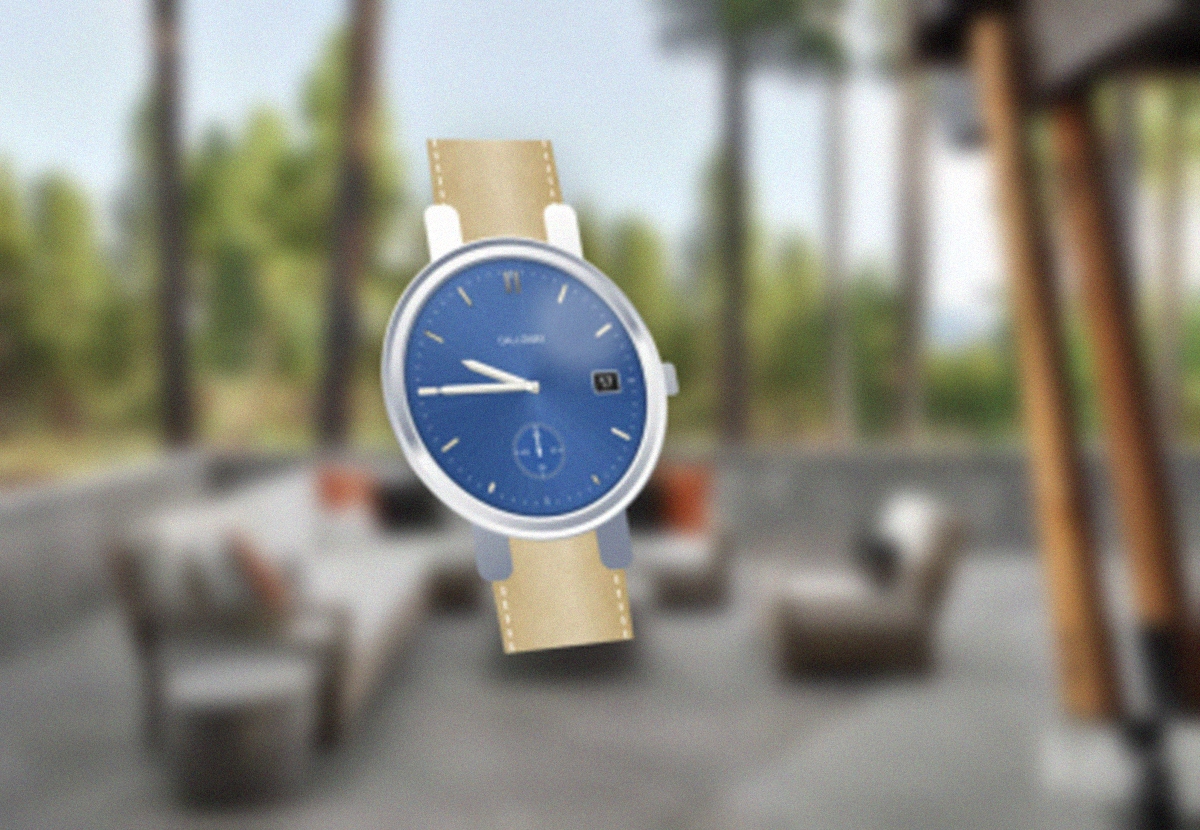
9:45
